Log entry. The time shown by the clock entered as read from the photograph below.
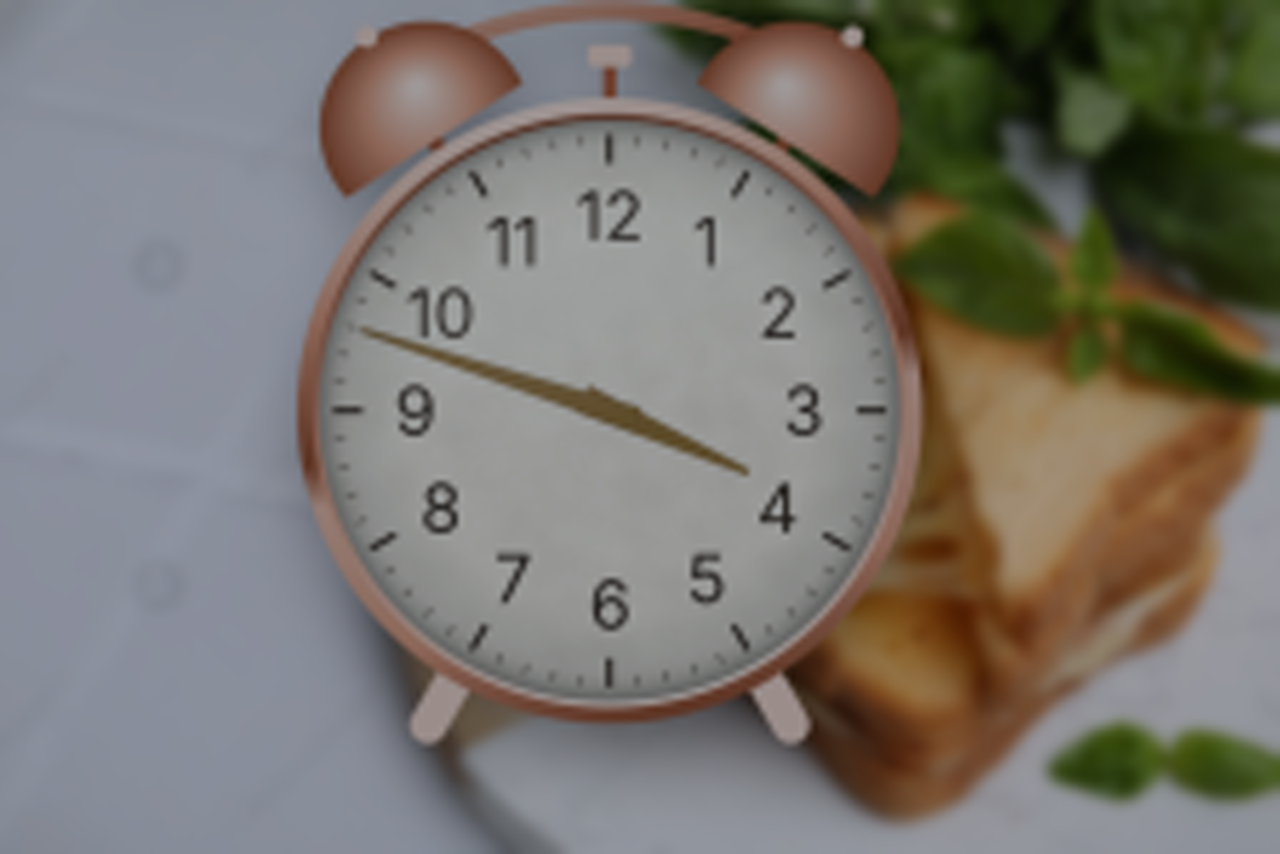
3:48
